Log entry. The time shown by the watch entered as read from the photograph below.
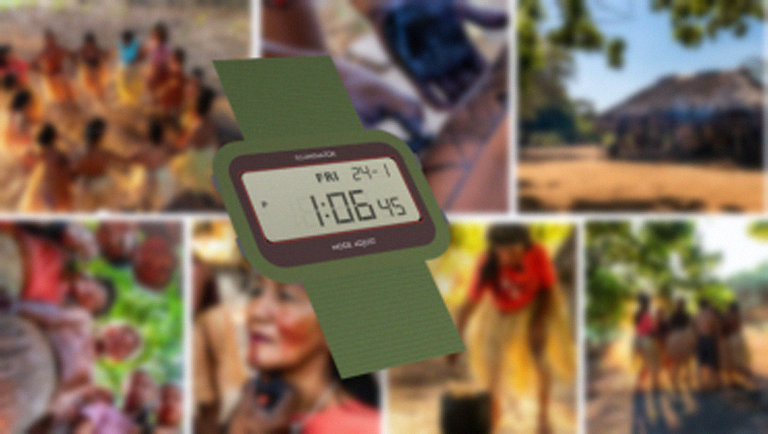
1:06:45
